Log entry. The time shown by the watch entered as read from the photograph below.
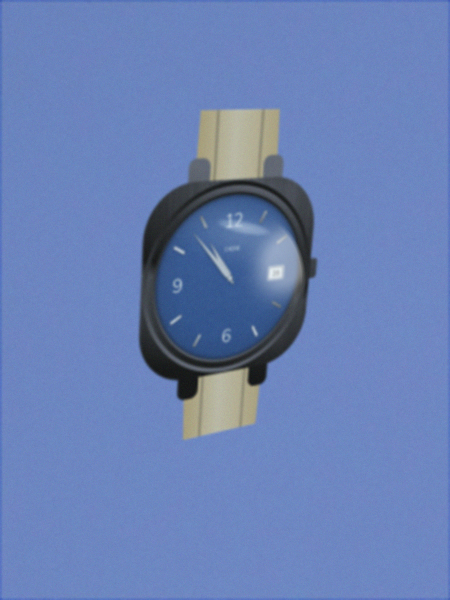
10:53
